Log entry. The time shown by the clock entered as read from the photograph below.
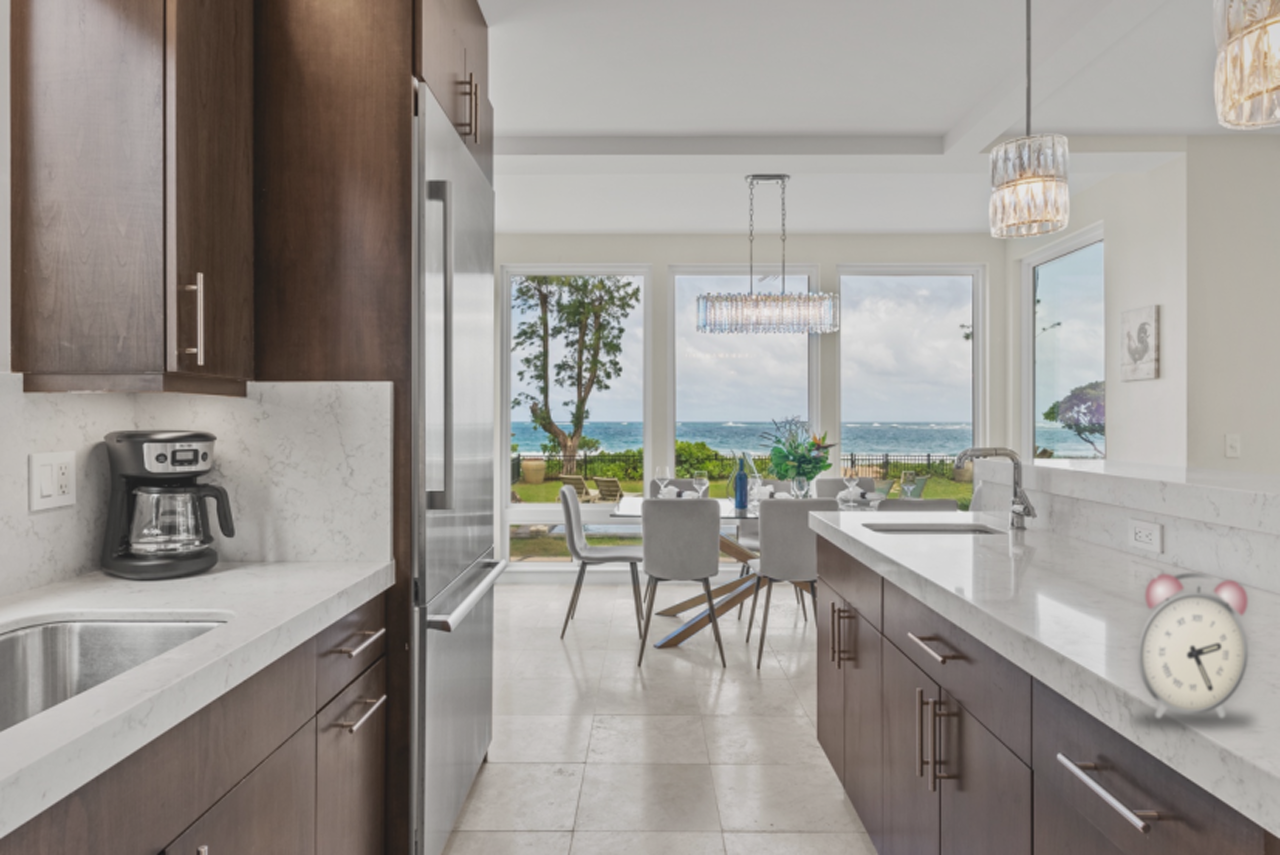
2:25
